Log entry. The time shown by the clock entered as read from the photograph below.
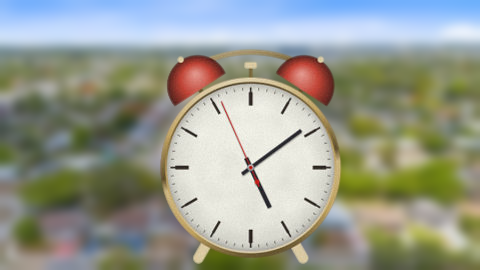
5:08:56
